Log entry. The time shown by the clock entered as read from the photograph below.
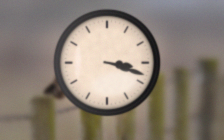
3:18
